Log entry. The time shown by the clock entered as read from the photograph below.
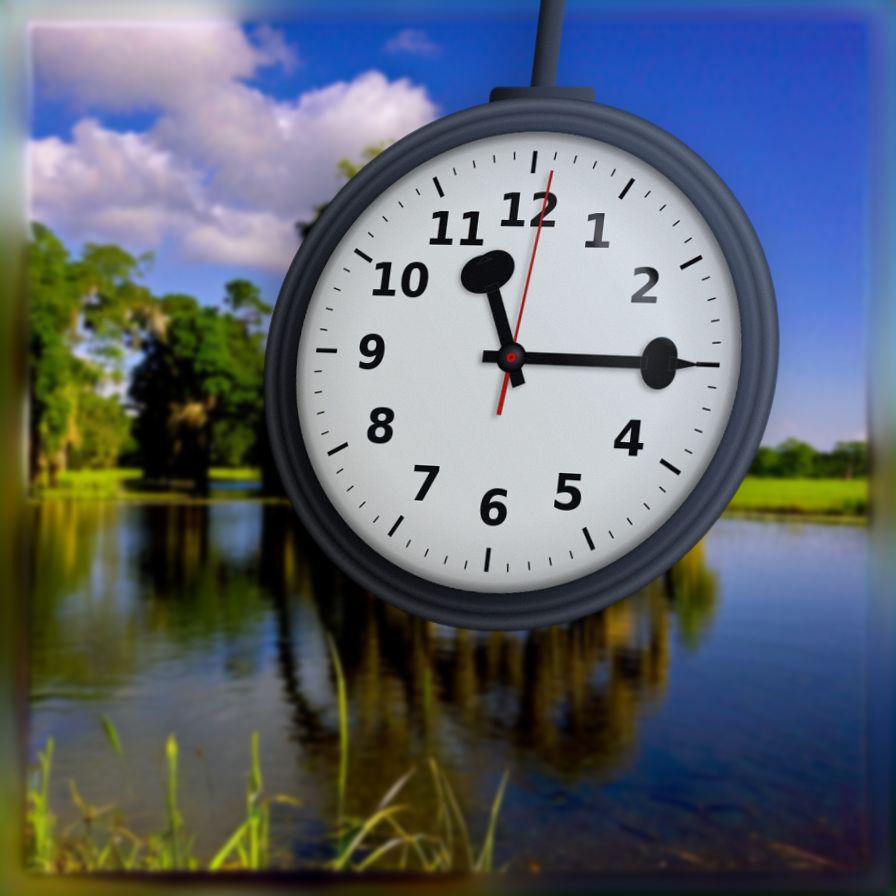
11:15:01
